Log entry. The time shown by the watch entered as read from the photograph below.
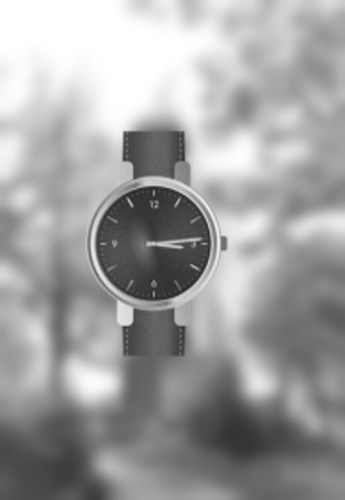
3:14
